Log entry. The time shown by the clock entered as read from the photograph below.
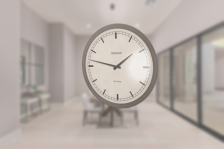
1:47
